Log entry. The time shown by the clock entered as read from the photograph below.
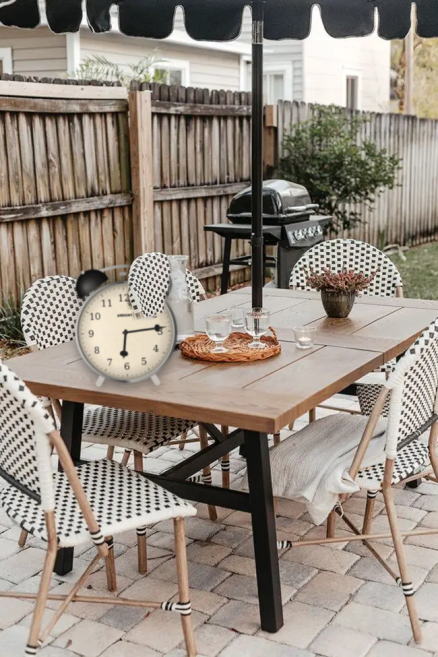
6:14
